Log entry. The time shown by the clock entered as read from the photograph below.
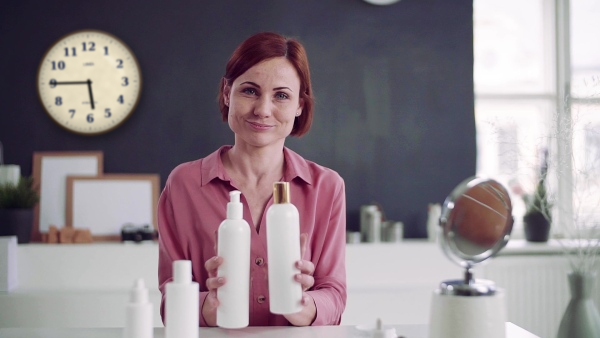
5:45
